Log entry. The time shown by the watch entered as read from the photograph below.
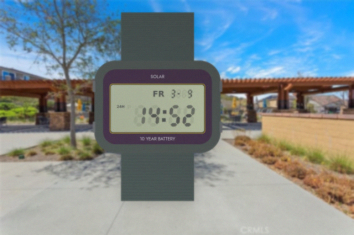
14:52
